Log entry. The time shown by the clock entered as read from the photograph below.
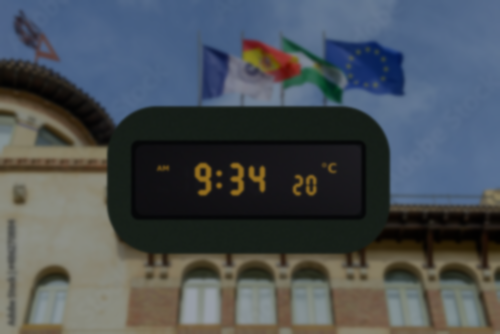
9:34
